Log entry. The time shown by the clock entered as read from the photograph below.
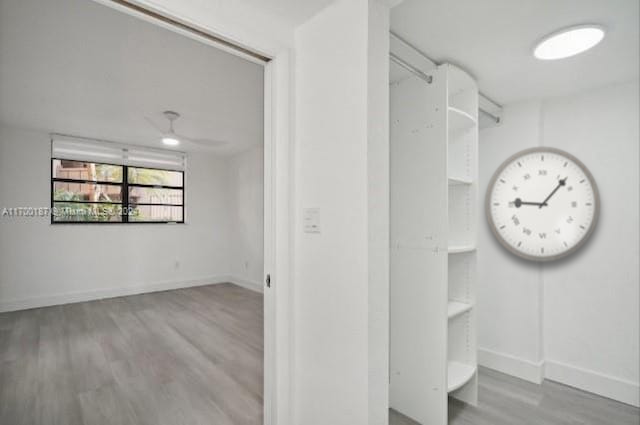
9:07
